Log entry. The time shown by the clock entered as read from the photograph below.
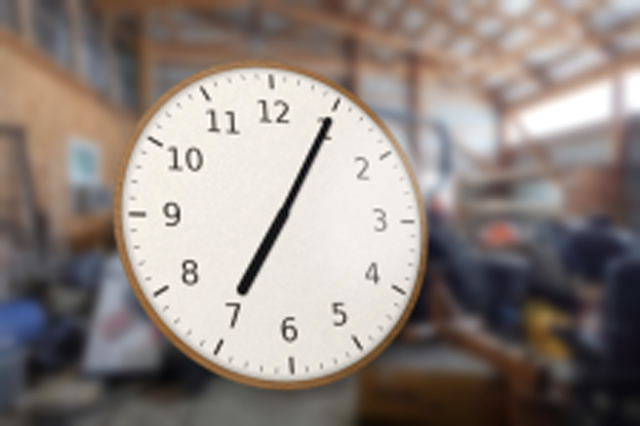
7:05
